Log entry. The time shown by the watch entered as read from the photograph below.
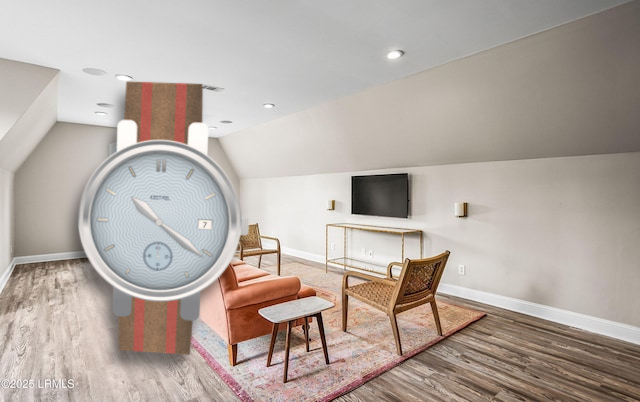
10:21
